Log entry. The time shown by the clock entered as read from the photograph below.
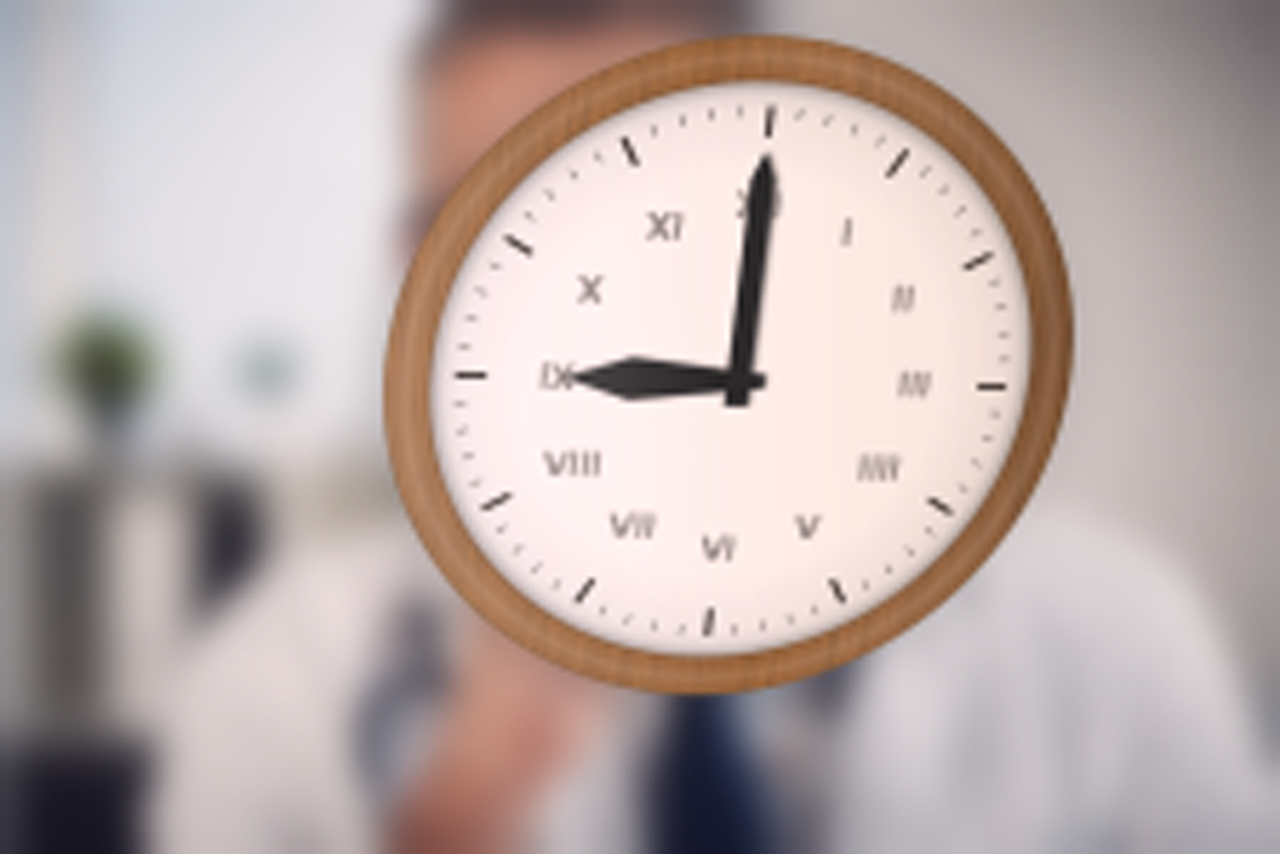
9:00
